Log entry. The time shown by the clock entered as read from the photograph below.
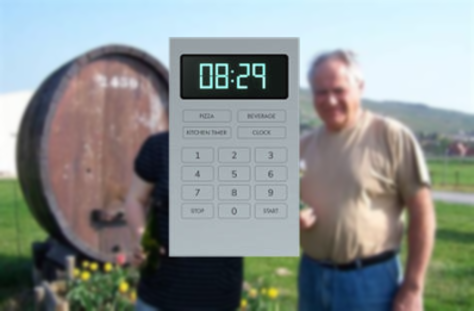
8:29
